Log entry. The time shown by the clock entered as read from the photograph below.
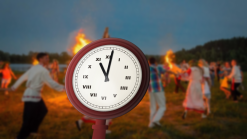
11:01
